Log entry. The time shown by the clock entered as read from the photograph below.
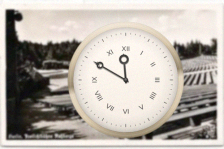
11:50
